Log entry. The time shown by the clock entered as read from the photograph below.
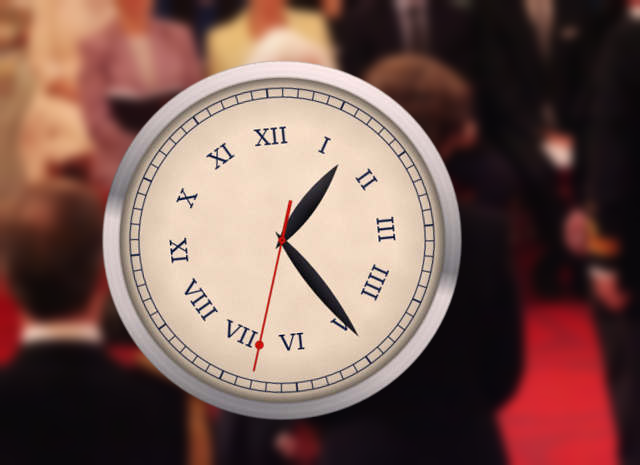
1:24:33
